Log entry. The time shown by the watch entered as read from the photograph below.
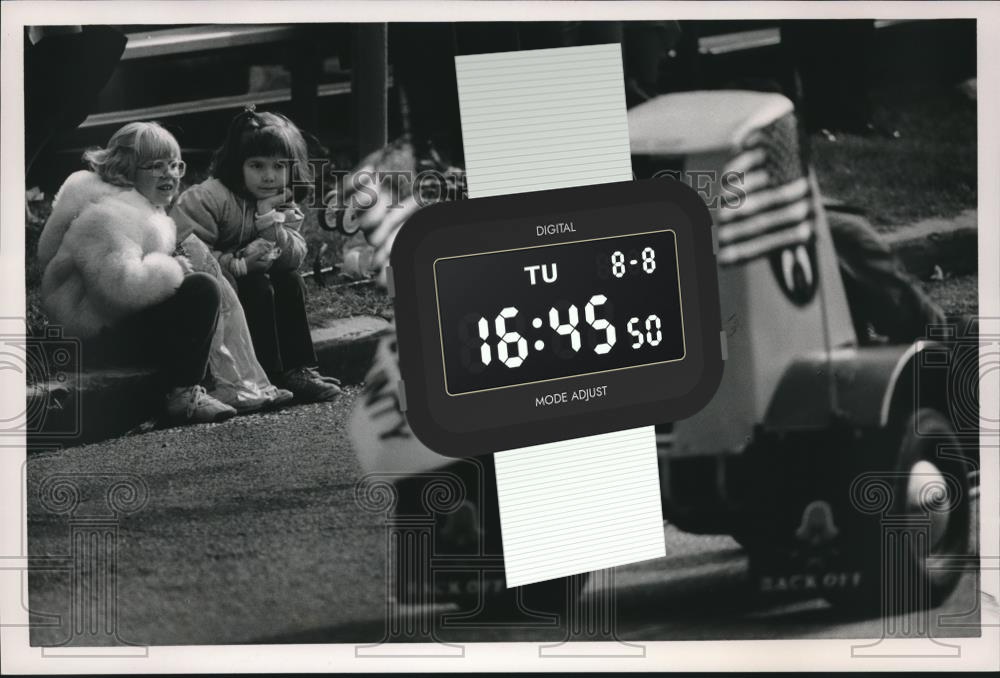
16:45:50
